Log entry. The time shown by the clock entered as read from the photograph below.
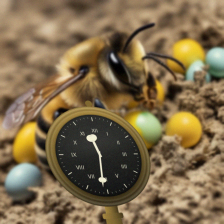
11:31
